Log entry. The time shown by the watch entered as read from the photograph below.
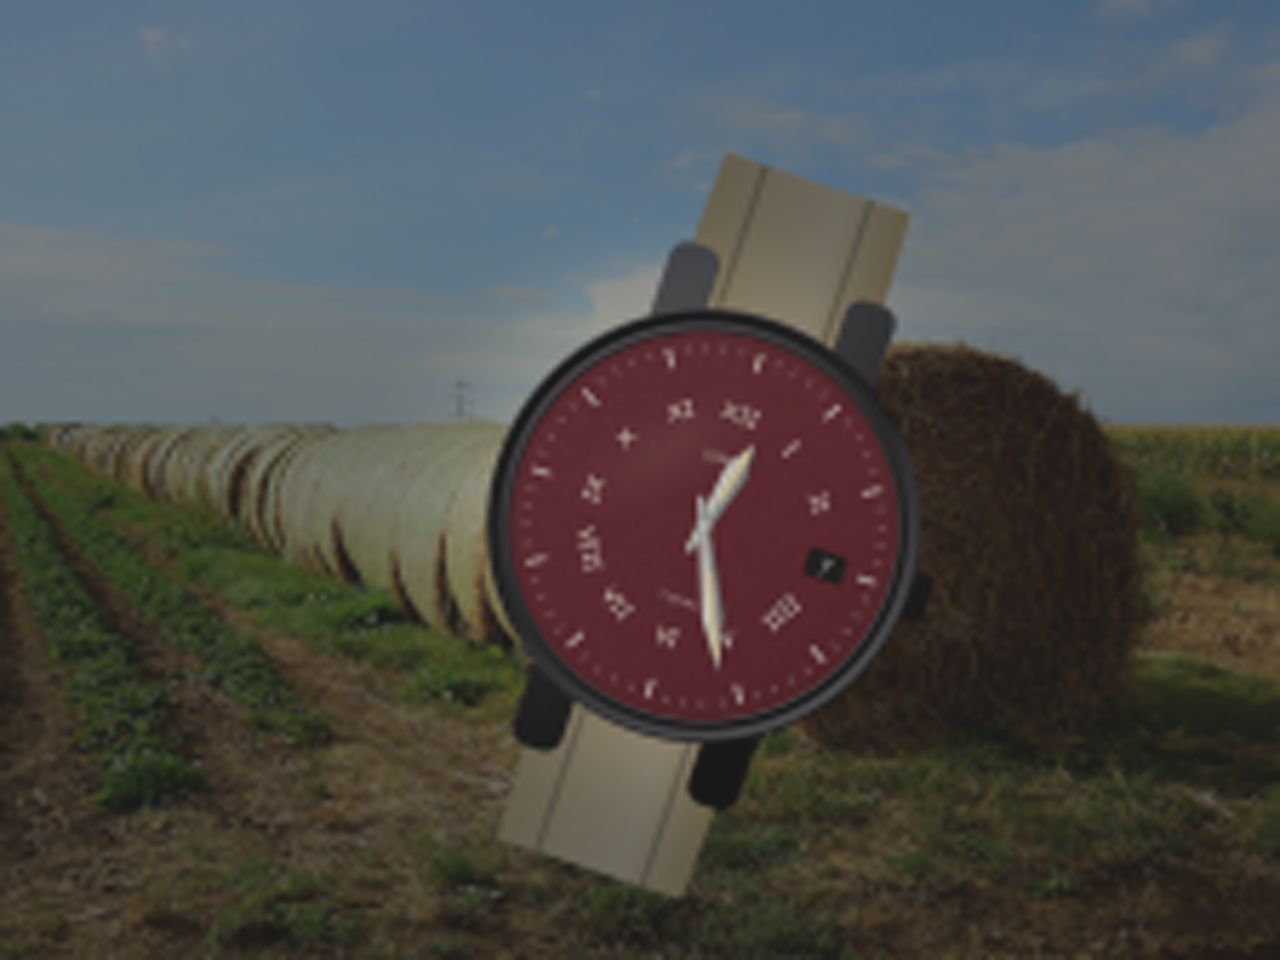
12:26
